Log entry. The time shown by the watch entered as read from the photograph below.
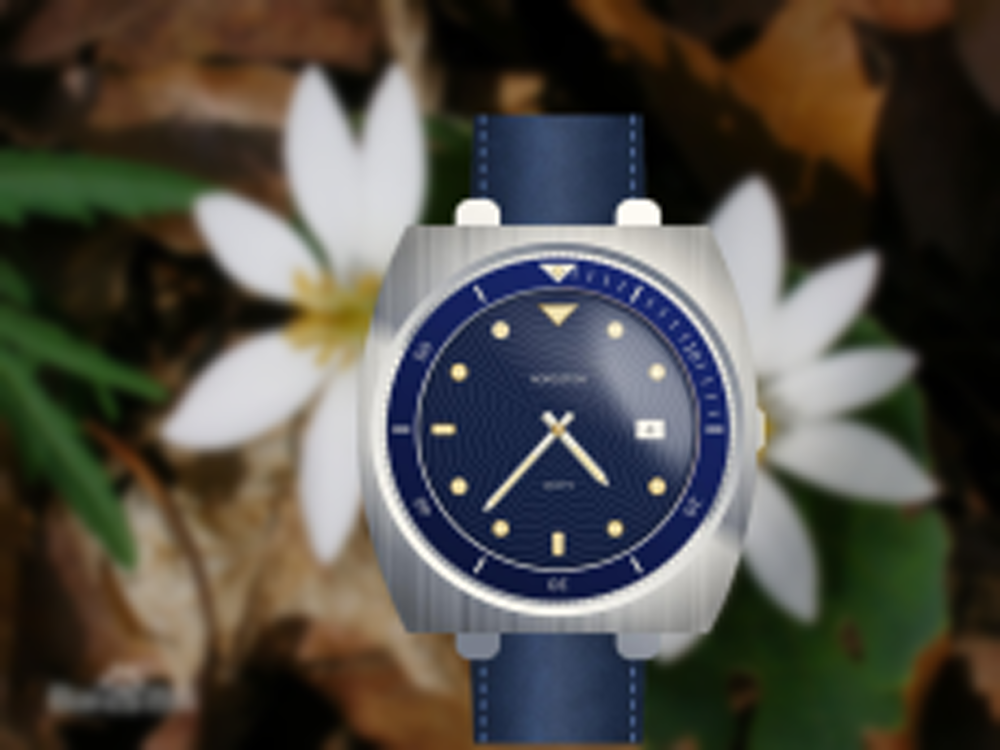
4:37
